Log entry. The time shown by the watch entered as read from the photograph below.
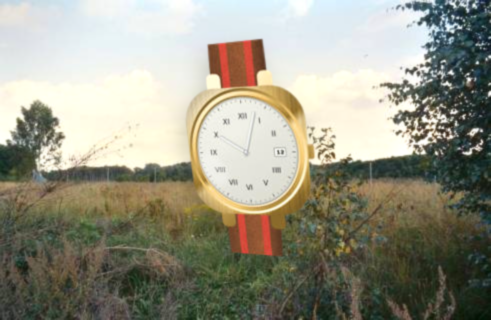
10:03
